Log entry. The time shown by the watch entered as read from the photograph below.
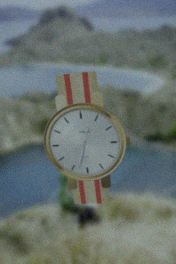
12:33
